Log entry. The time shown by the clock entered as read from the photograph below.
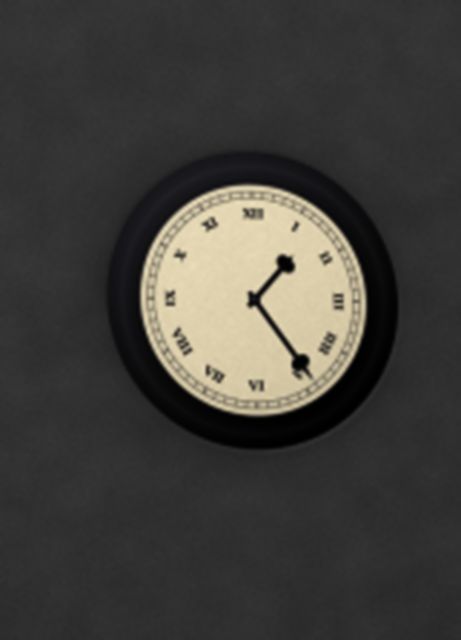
1:24
